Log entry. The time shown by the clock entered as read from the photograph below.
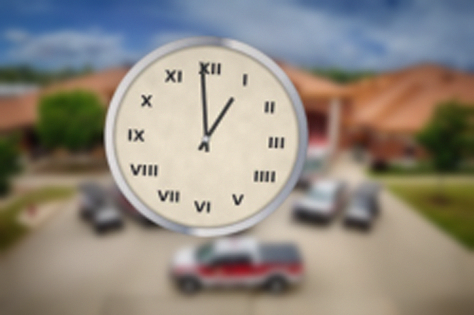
12:59
